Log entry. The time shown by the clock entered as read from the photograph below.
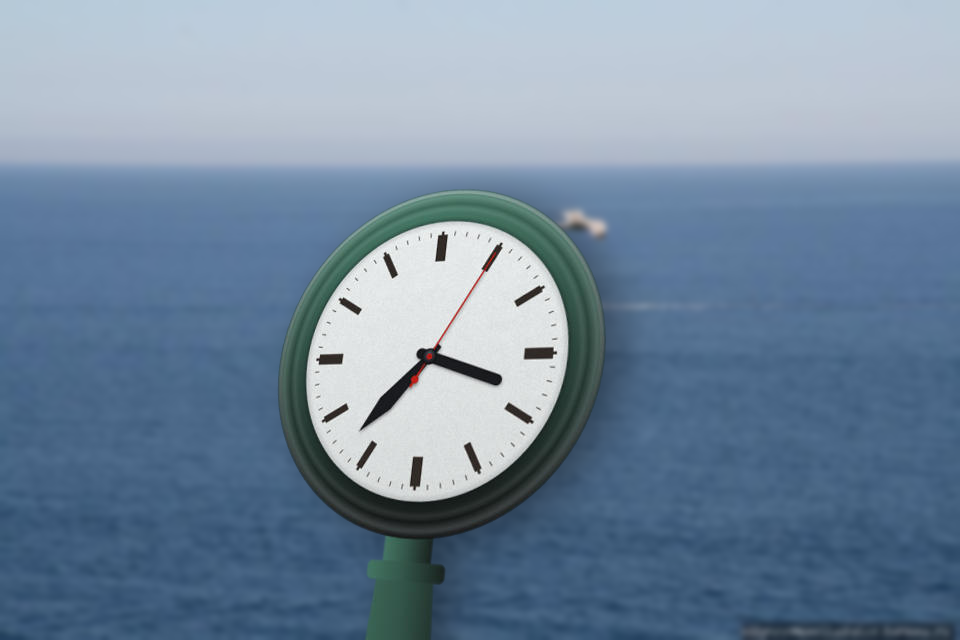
3:37:05
